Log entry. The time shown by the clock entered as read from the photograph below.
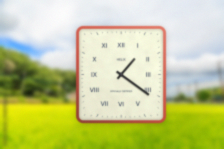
1:21
